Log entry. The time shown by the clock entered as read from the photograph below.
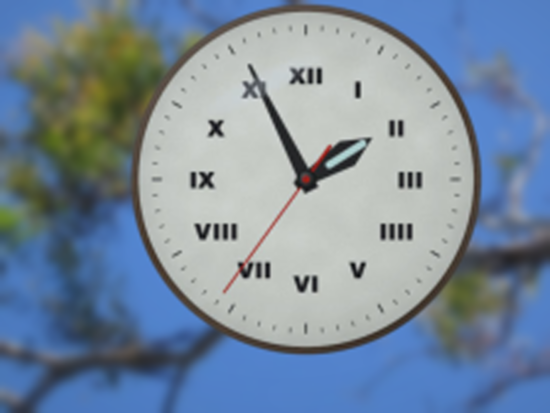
1:55:36
